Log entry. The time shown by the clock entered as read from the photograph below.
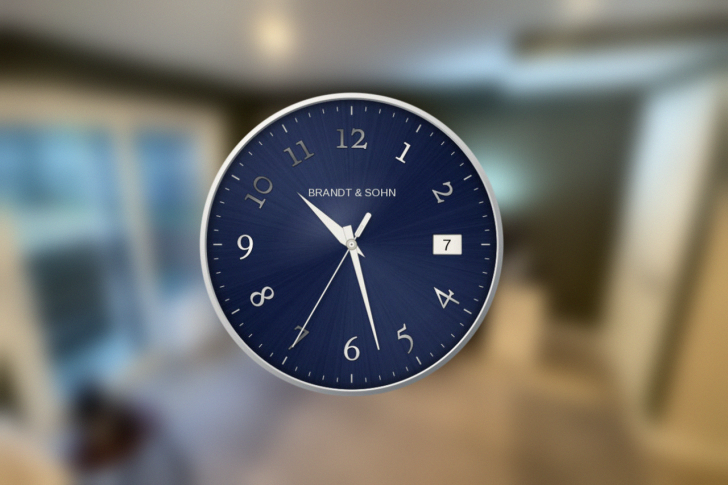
10:27:35
